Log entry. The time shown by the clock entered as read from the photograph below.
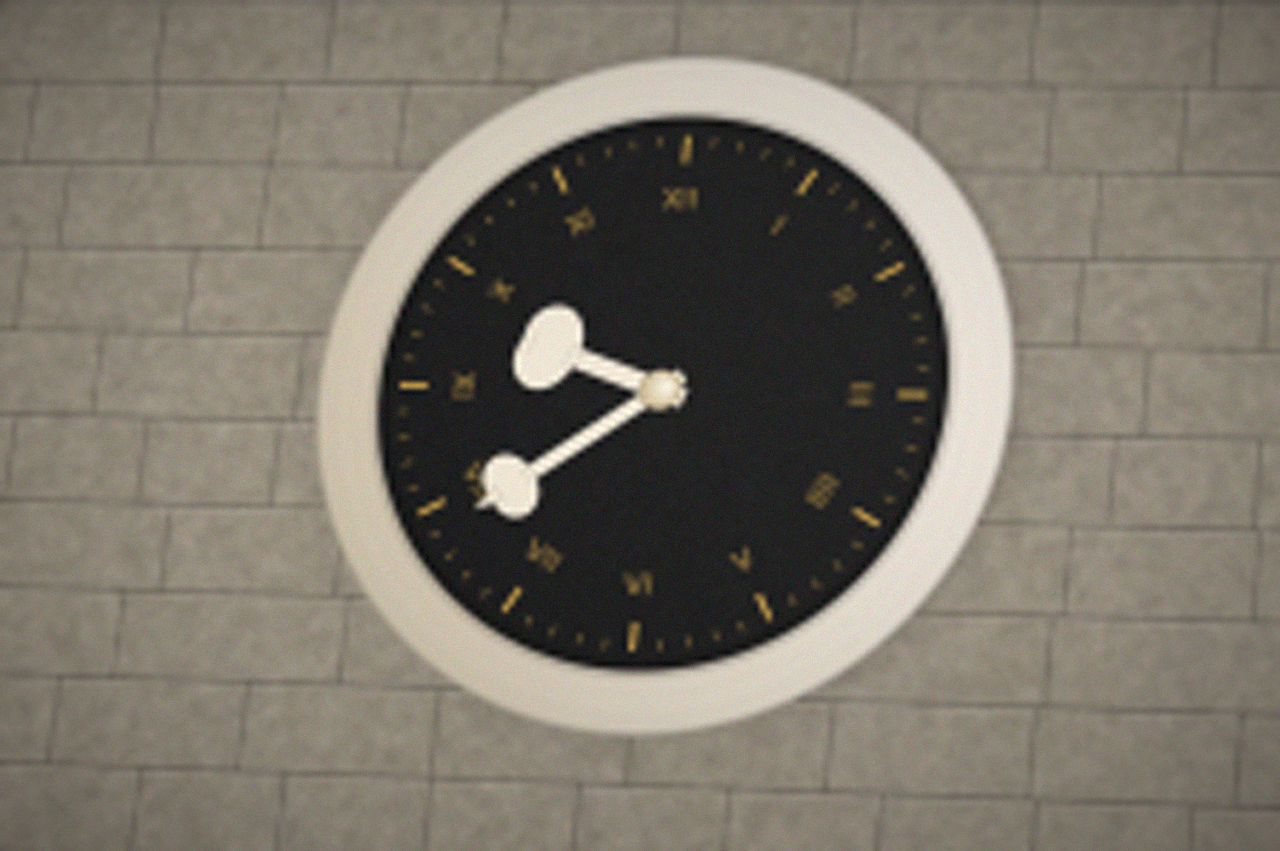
9:39
